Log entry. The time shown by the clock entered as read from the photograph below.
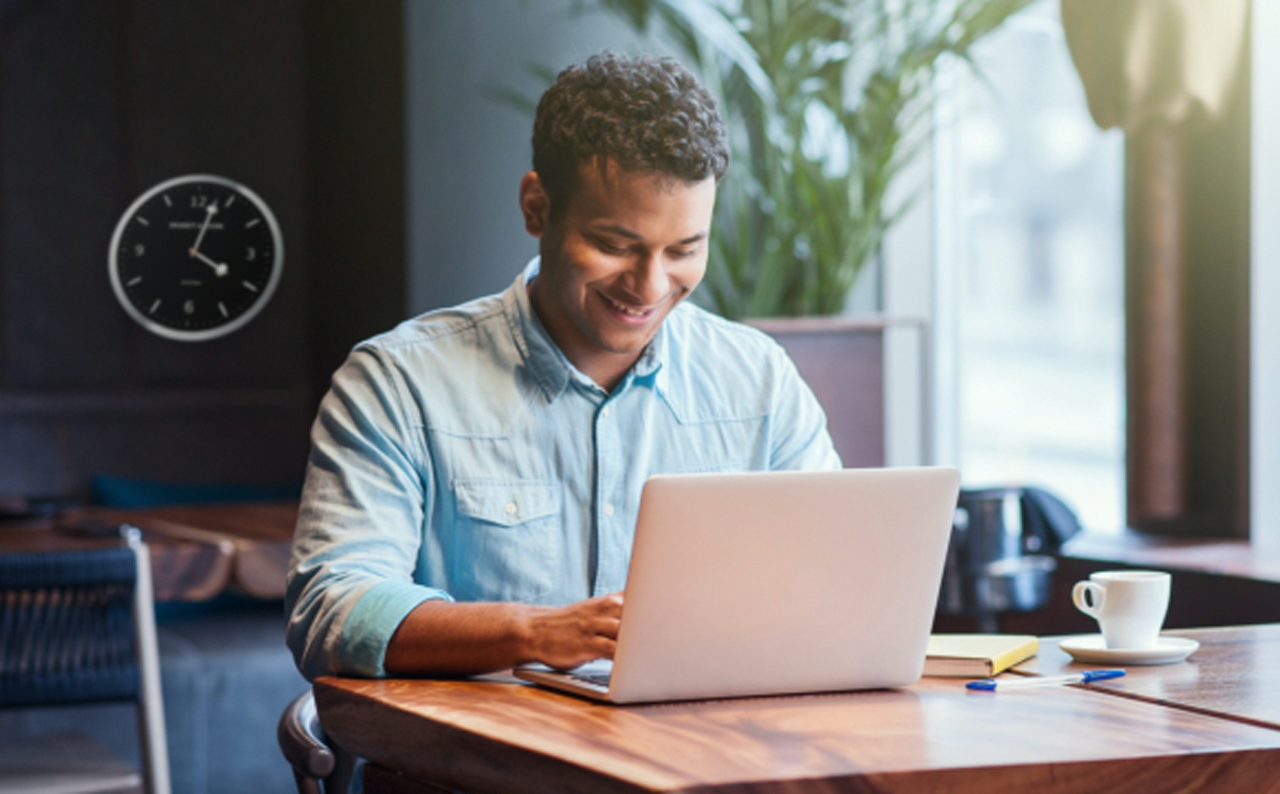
4:03
